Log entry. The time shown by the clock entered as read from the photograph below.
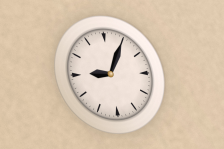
9:05
